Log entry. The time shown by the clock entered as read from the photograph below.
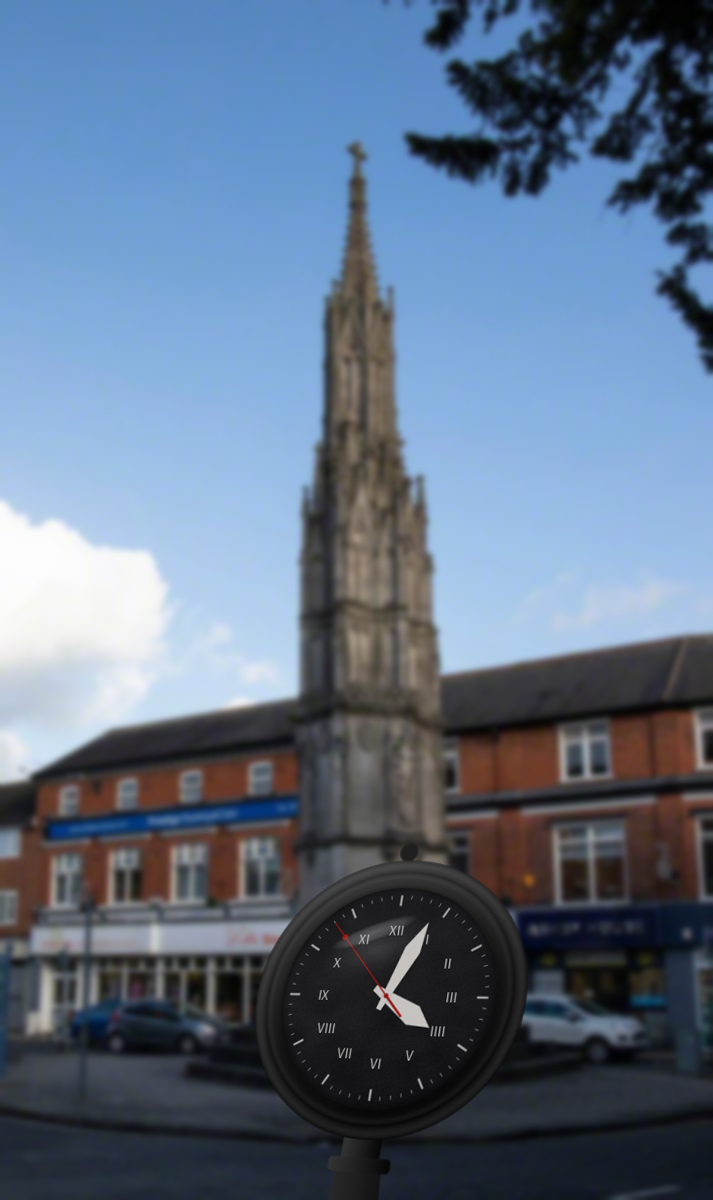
4:03:53
